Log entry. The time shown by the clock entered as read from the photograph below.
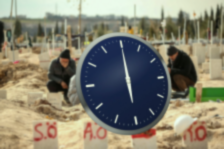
6:00
